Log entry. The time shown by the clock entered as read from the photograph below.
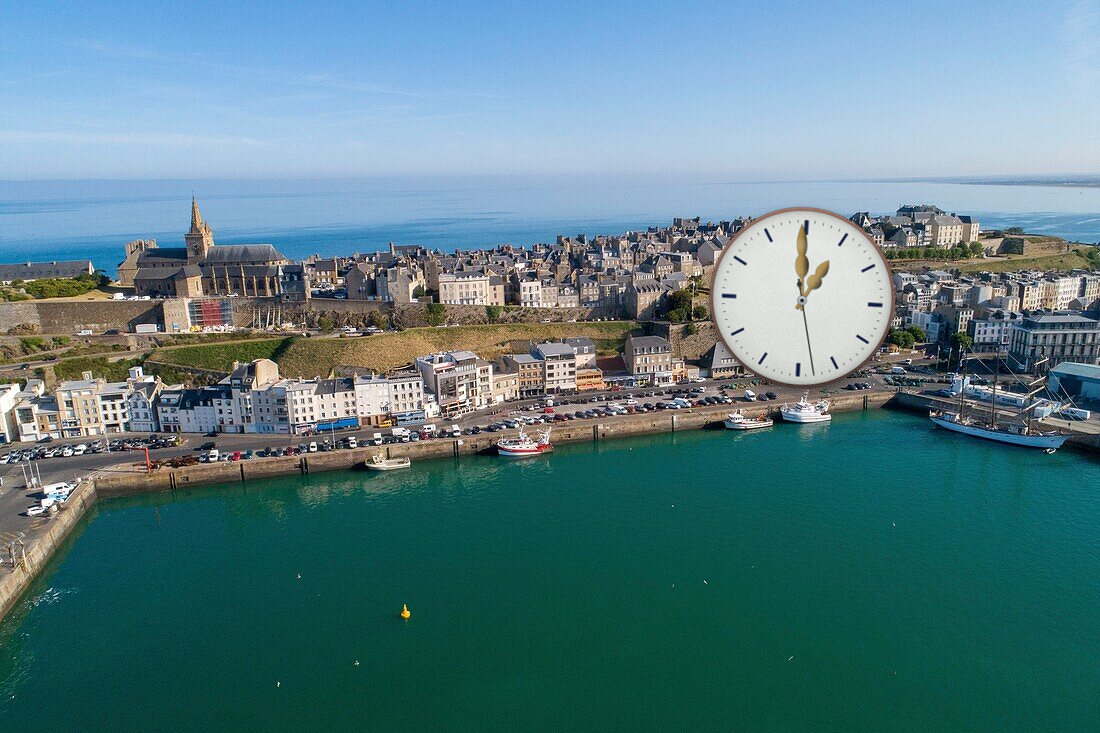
12:59:28
